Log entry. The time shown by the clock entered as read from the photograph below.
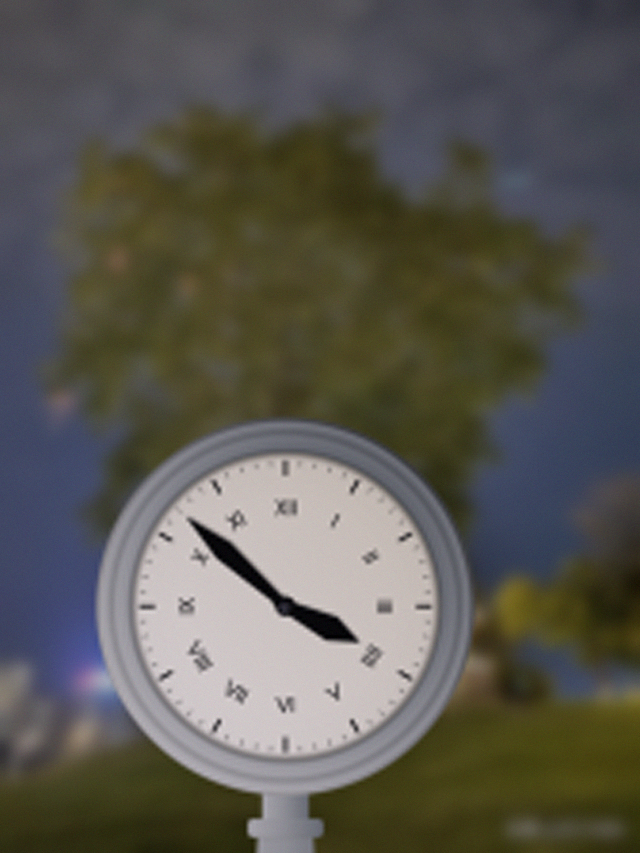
3:52
